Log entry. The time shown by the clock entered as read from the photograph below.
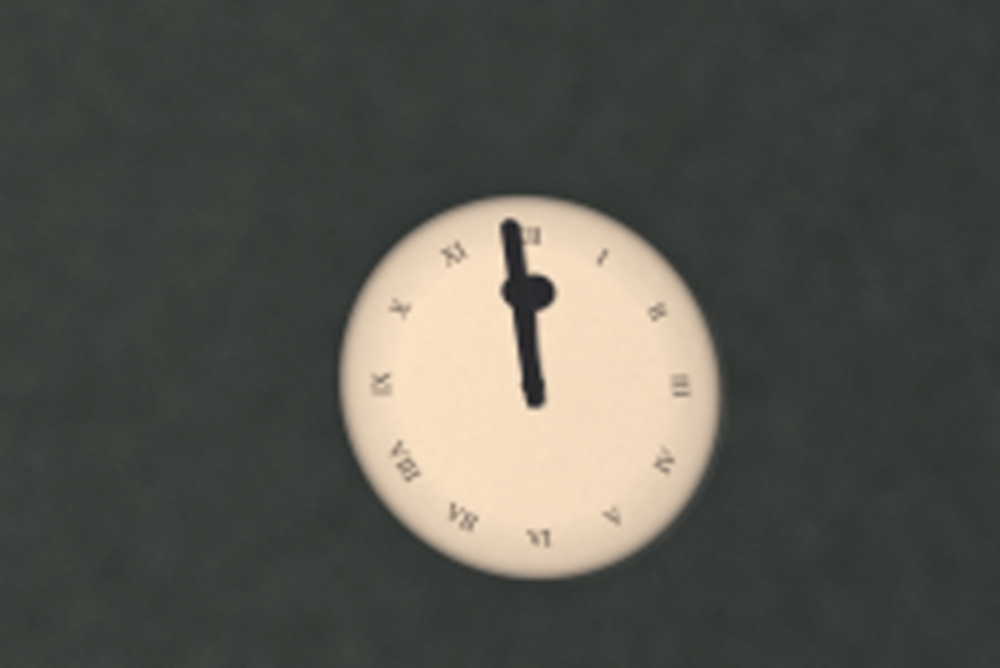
11:59
